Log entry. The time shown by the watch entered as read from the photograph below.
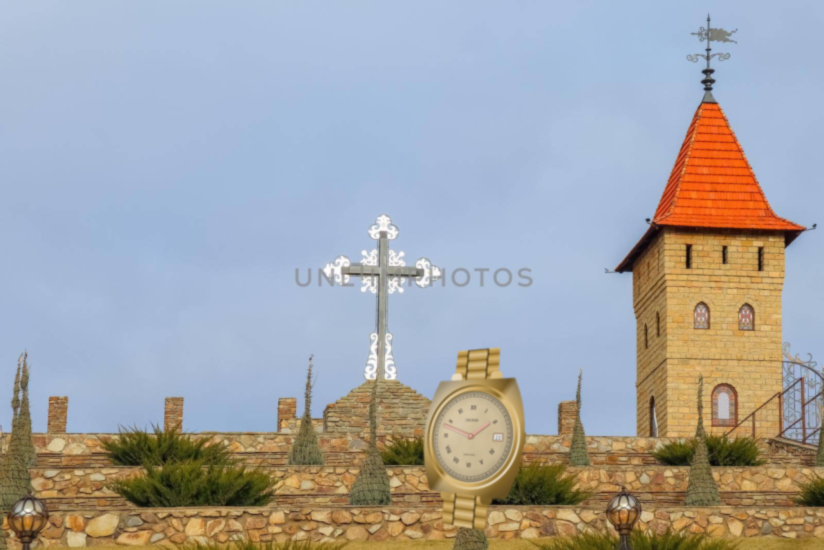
1:48
